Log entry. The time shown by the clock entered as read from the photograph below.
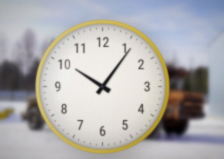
10:06
